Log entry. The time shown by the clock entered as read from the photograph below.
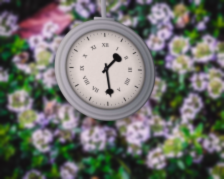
1:29
